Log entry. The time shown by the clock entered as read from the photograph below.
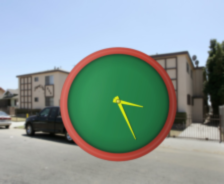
3:26
